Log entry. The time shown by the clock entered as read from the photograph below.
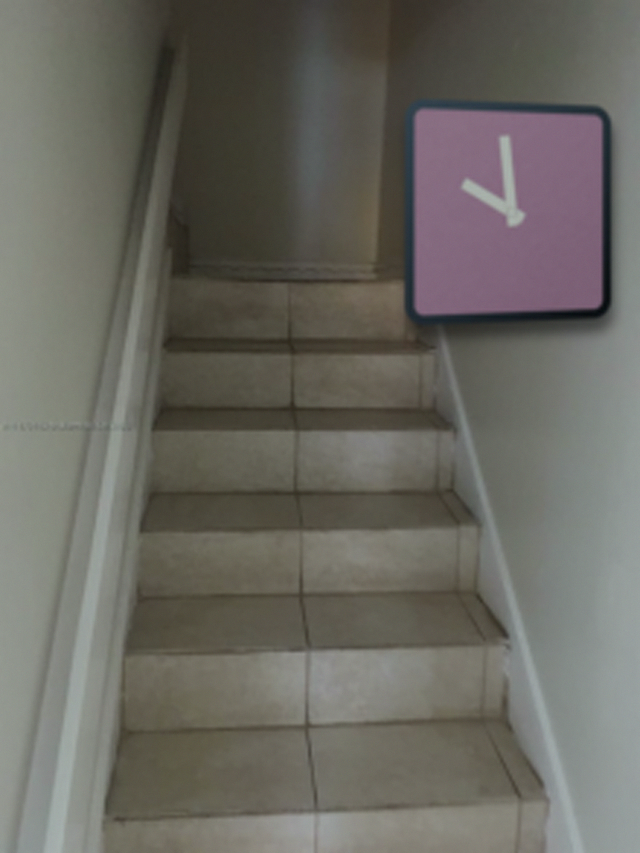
9:59
